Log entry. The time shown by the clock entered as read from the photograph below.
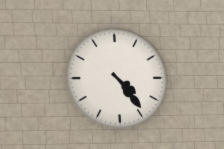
4:24
